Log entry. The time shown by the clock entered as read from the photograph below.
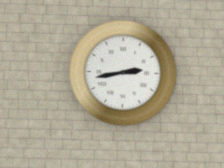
2:43
